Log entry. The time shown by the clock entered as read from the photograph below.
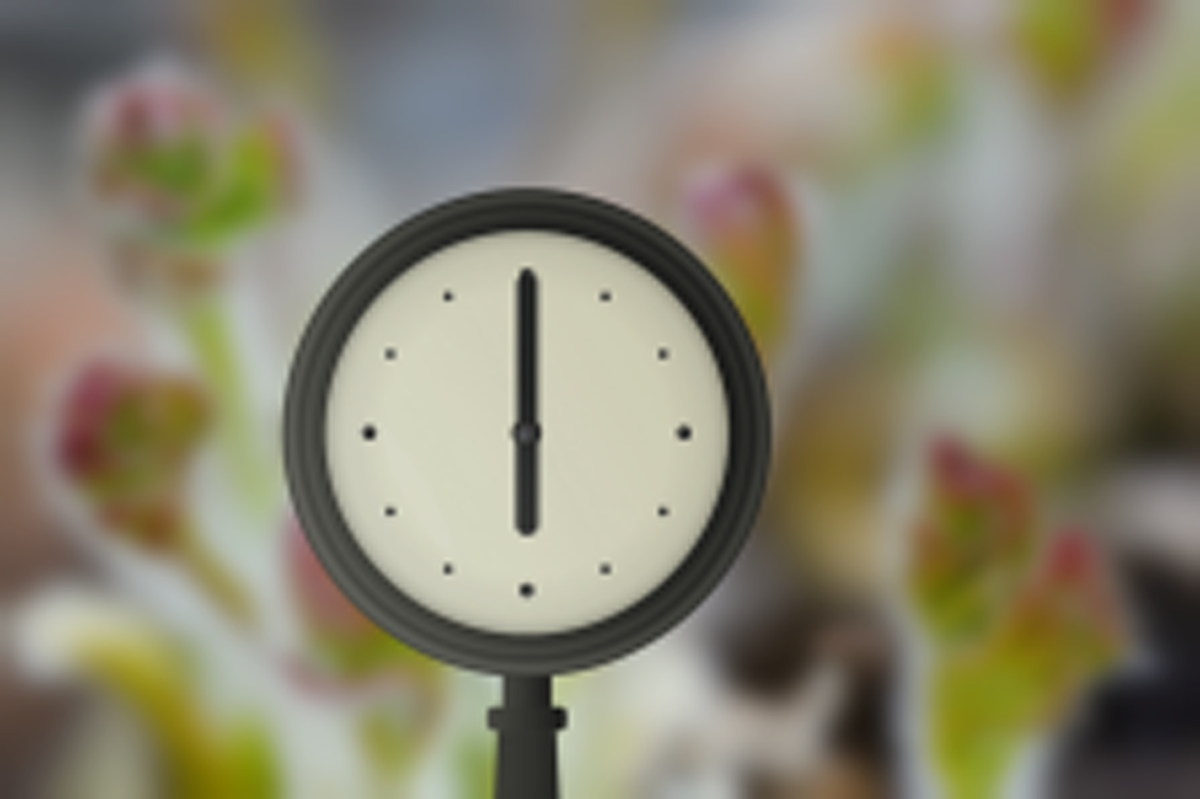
6:00
